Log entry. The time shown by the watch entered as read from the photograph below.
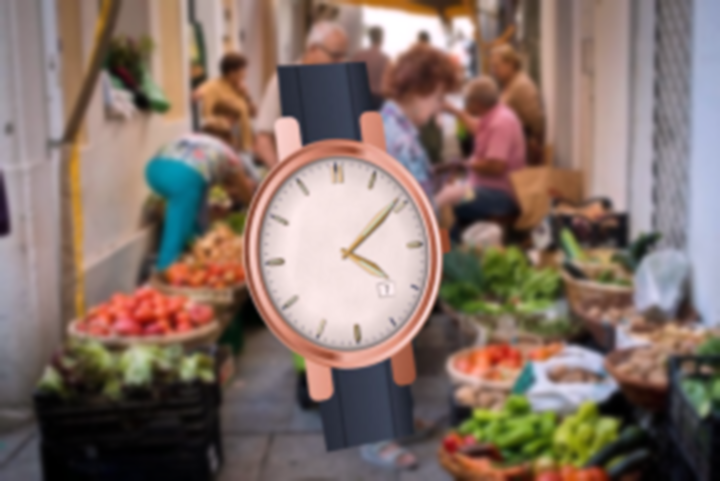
4:09
